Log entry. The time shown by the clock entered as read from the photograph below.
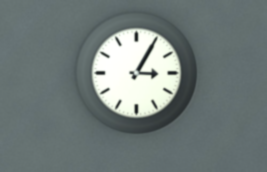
3:05
